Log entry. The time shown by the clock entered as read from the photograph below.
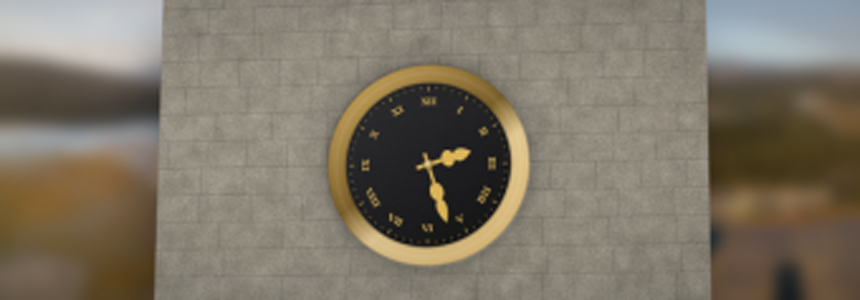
2:27
